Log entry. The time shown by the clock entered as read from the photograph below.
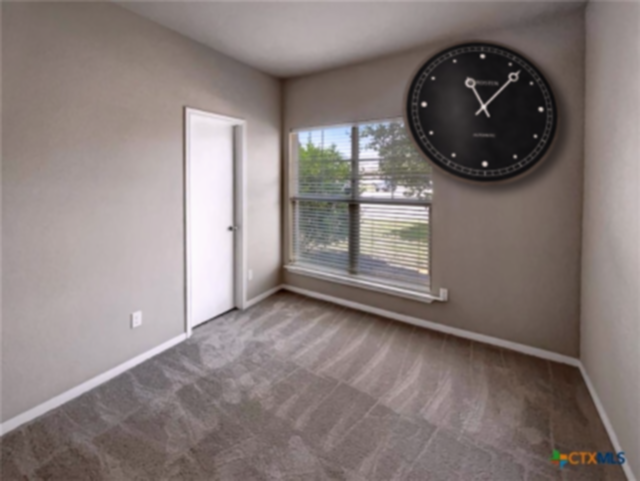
11:07
